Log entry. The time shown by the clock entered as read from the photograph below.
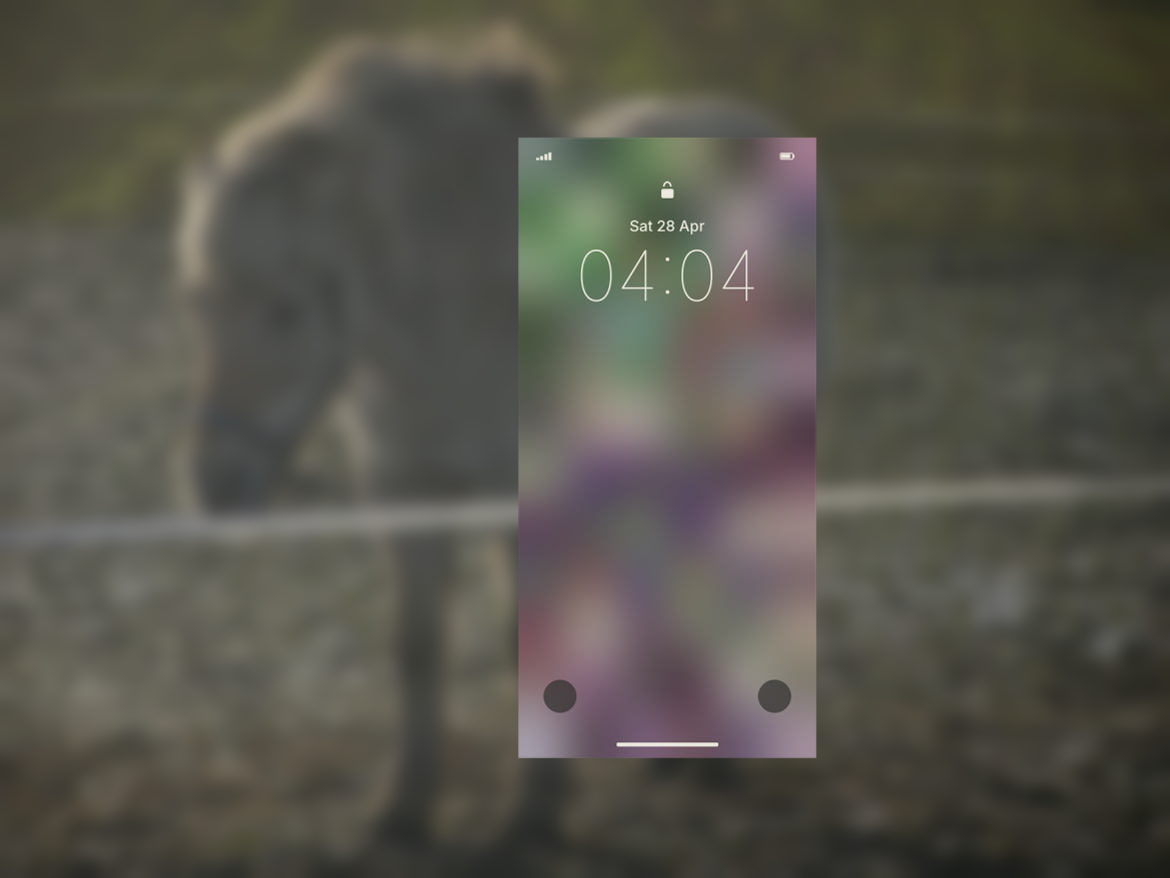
4:04
